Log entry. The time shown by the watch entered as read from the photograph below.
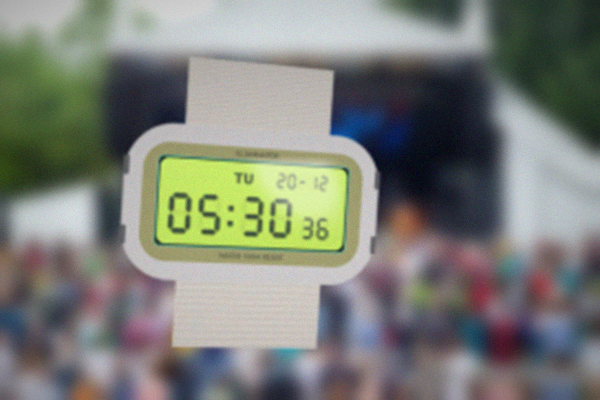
5:30:36
